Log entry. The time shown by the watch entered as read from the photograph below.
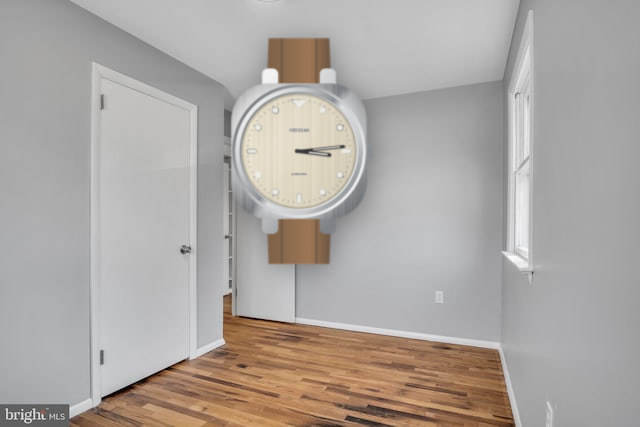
3:14
